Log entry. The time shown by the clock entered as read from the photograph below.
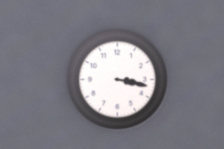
3:17
